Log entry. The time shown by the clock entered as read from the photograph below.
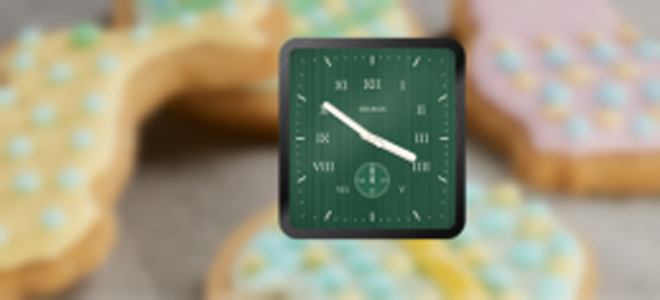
3:51
